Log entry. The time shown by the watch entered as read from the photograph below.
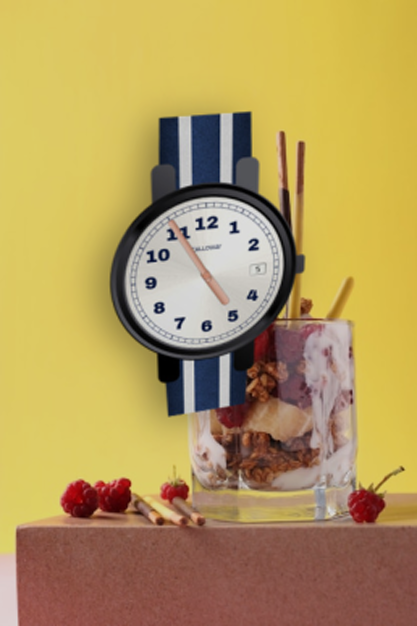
4:55
